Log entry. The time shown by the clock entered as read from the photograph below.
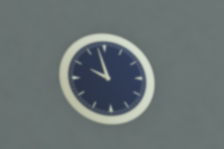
9:58
